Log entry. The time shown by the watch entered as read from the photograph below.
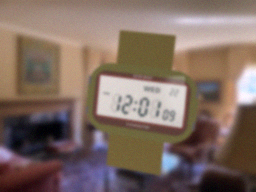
12:01
